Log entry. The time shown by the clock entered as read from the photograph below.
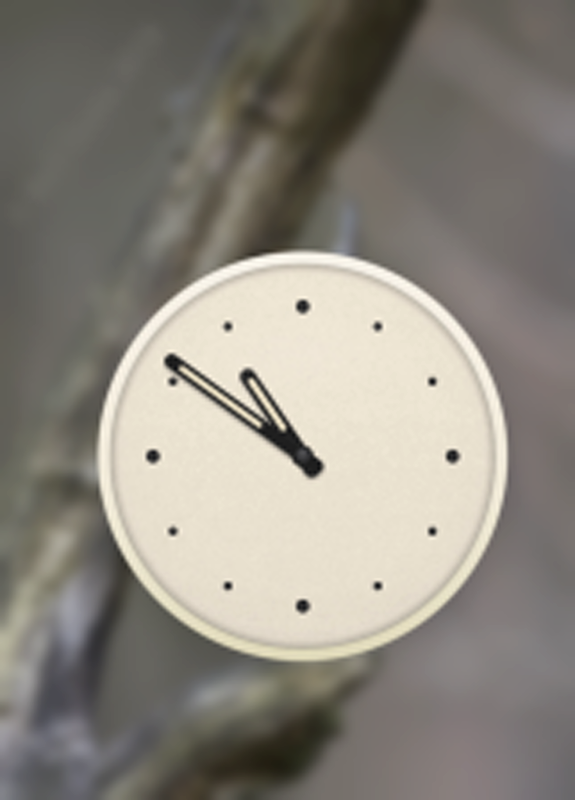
10:51
